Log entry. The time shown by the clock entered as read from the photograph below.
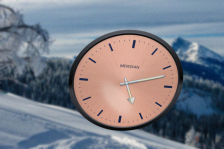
5:12
